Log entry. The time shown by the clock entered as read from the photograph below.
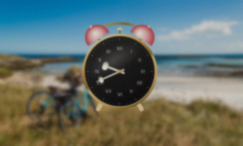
9:41
